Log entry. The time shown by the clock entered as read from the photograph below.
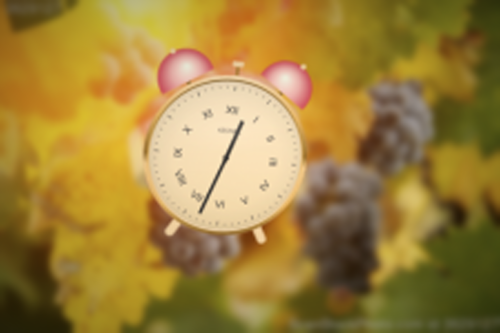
12:33
